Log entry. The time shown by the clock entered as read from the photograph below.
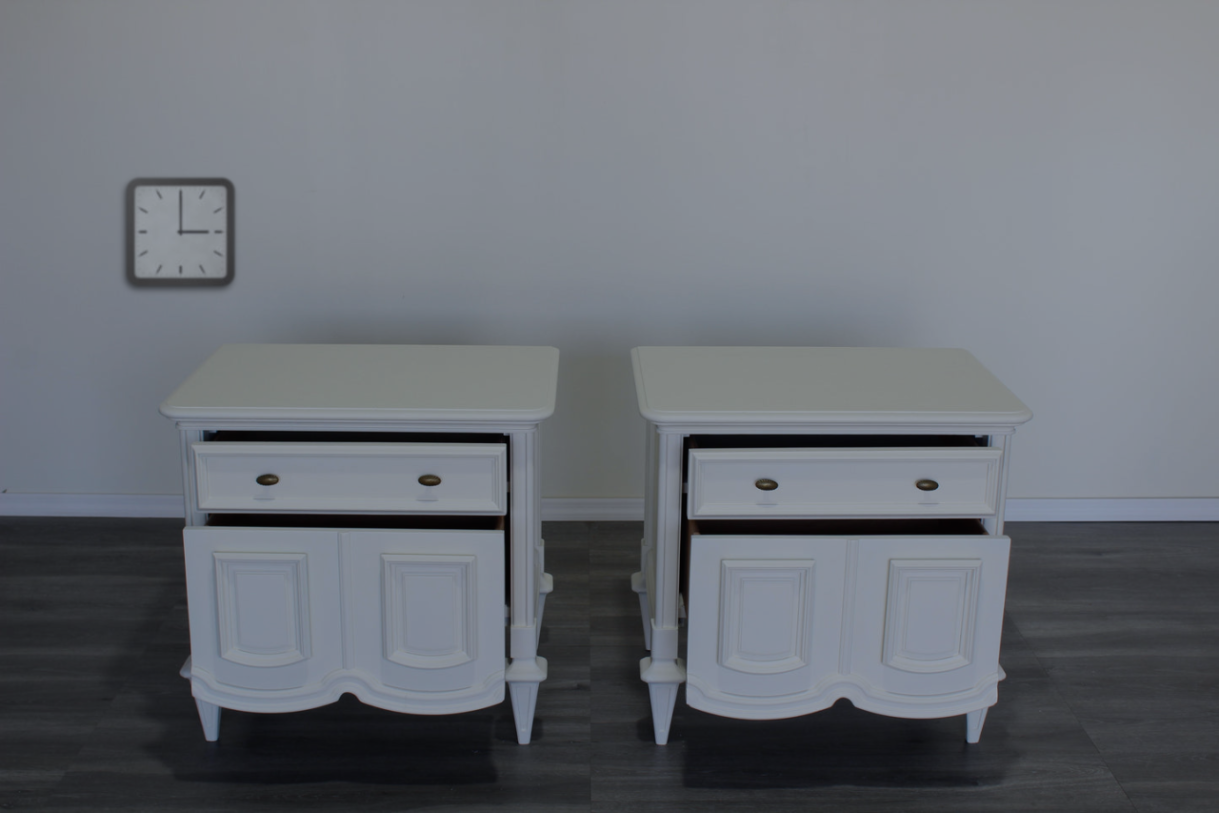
3:00
